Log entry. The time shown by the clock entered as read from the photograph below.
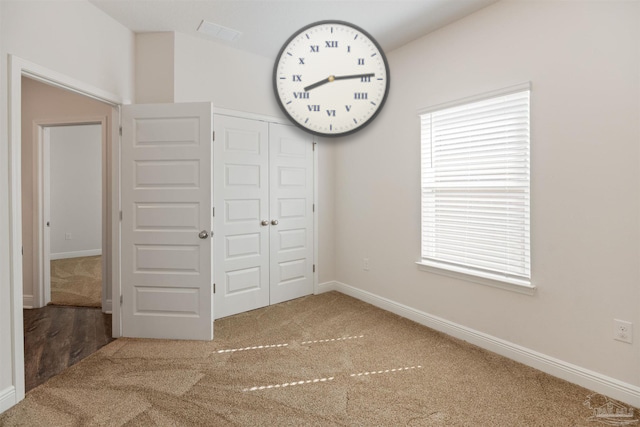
8:14
